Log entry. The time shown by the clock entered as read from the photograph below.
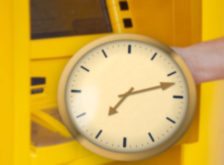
7:12
